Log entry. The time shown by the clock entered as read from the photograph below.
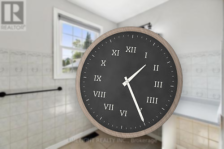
1:25
